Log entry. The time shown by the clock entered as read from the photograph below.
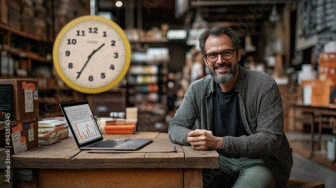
1:35
